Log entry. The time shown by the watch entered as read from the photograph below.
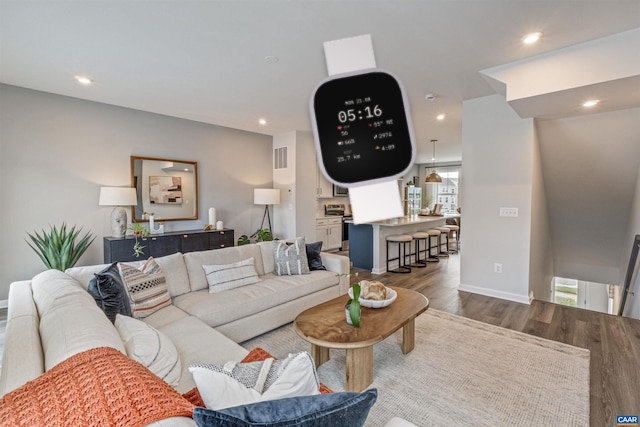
5:16
